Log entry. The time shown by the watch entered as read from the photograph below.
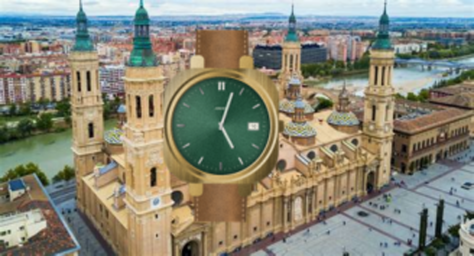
5:03
